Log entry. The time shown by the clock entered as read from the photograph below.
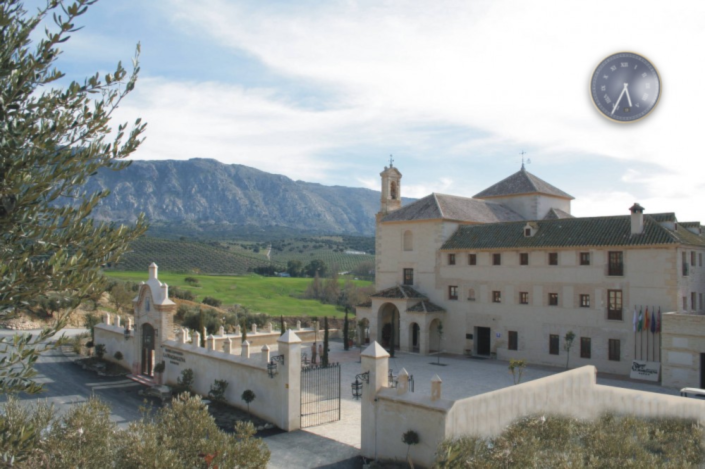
5:35
